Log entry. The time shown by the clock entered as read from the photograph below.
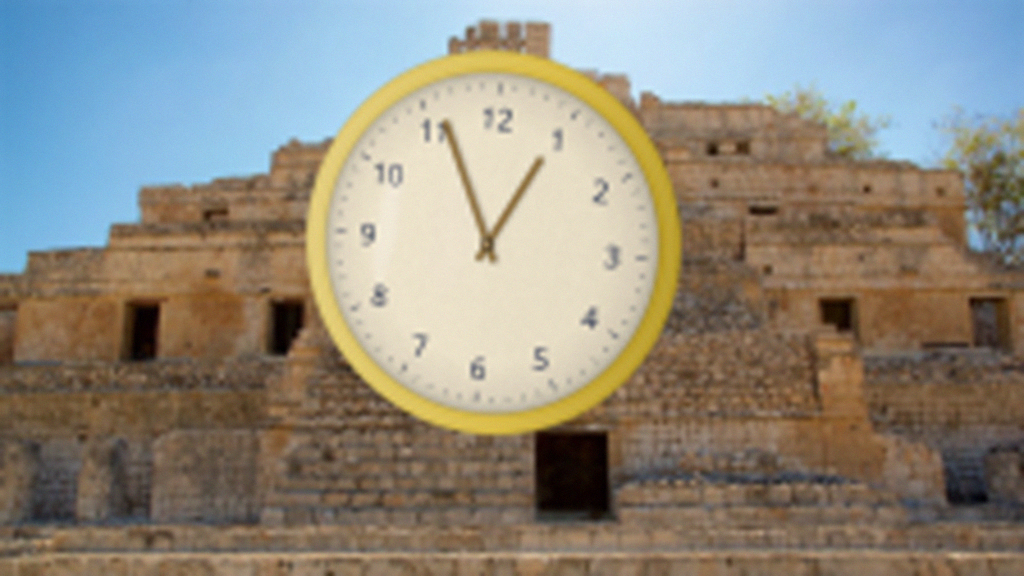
12:56
